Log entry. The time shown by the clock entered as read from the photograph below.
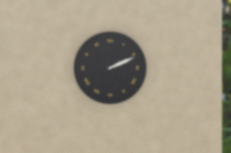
2:11
